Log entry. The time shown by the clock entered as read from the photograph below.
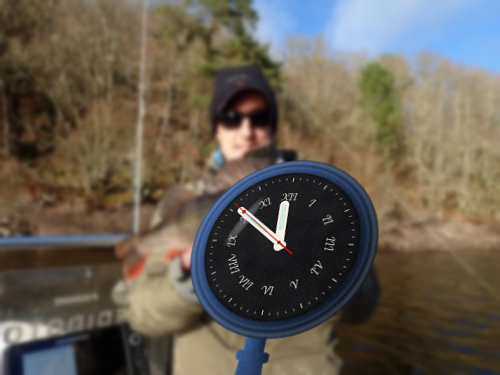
11:50:51
